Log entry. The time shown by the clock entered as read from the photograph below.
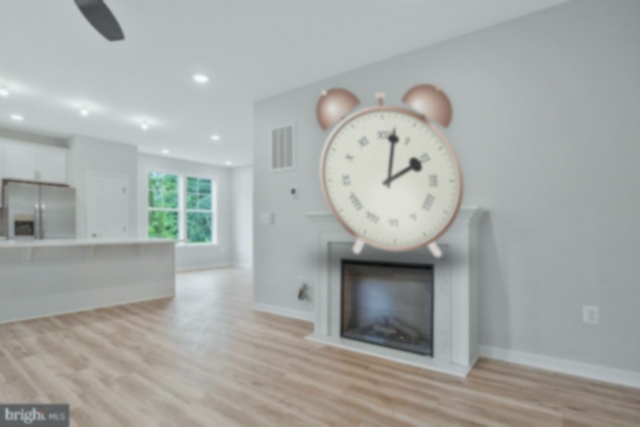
2:02
